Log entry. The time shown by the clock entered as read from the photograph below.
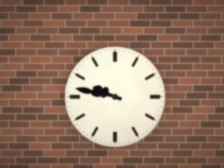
9:47
